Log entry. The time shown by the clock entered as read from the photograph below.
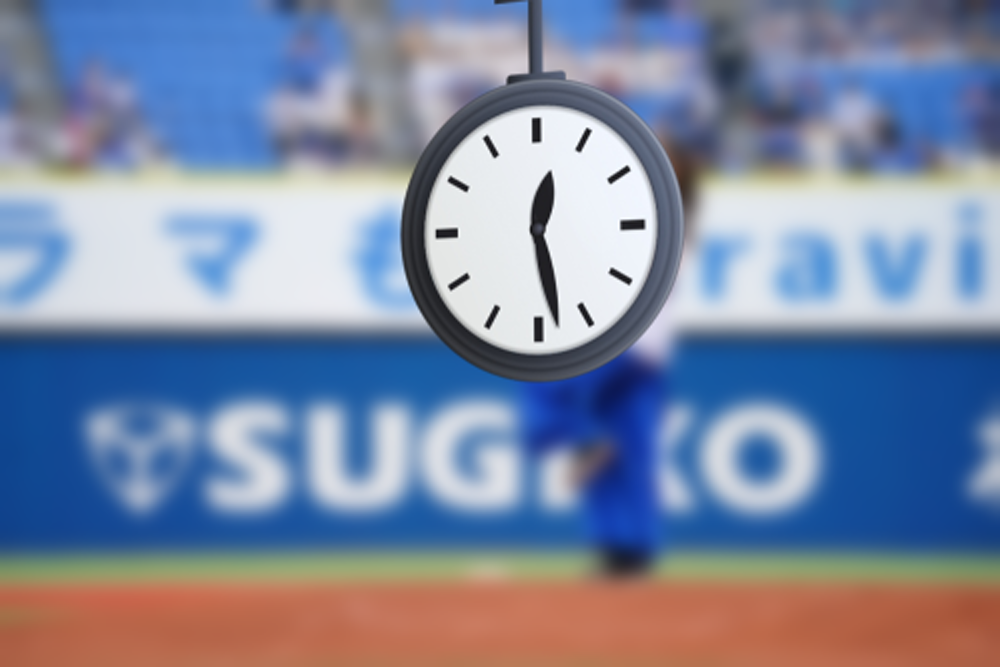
12:28
